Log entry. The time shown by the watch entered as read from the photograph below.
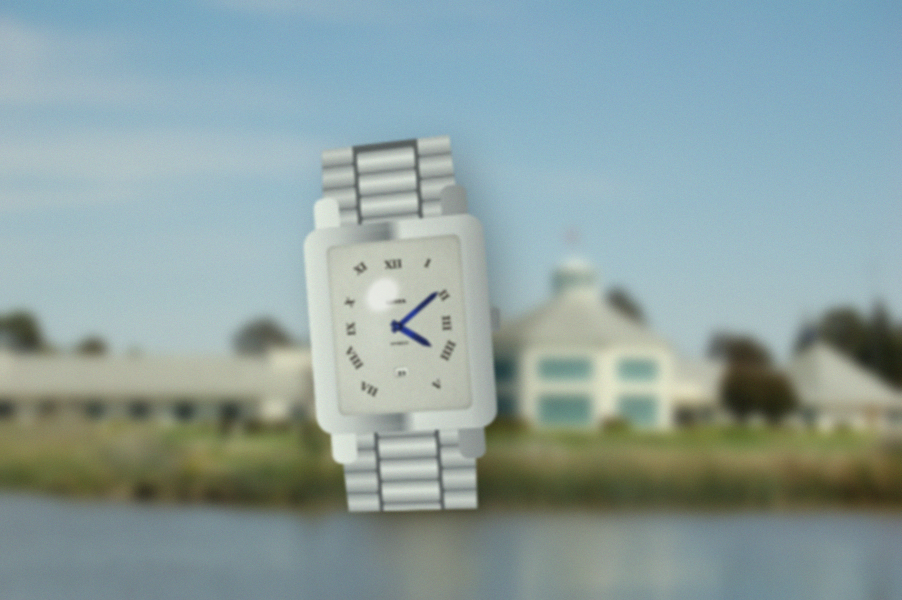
4:09
